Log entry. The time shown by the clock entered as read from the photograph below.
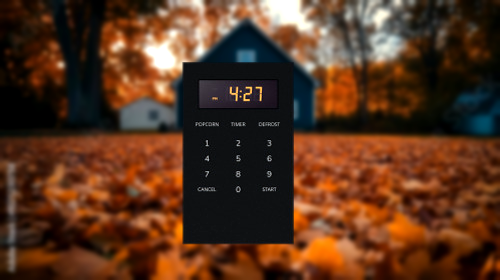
4:27
